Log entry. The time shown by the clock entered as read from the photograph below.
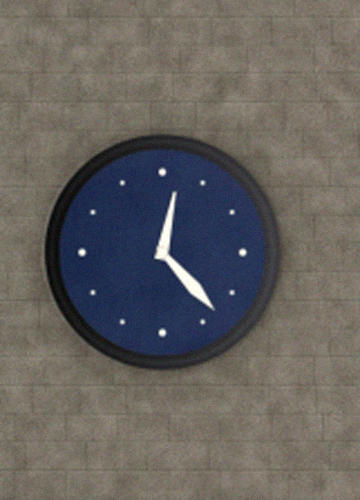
12:23
